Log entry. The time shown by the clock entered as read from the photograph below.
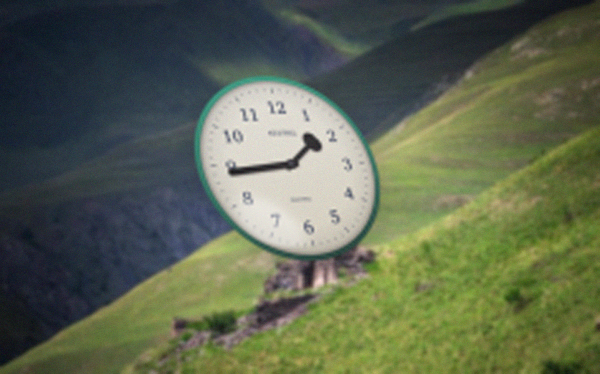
1:44
